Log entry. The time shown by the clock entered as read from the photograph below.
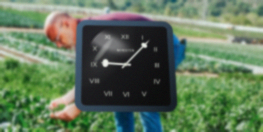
9:07
